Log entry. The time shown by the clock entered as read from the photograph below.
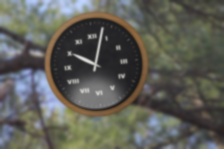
10:03
